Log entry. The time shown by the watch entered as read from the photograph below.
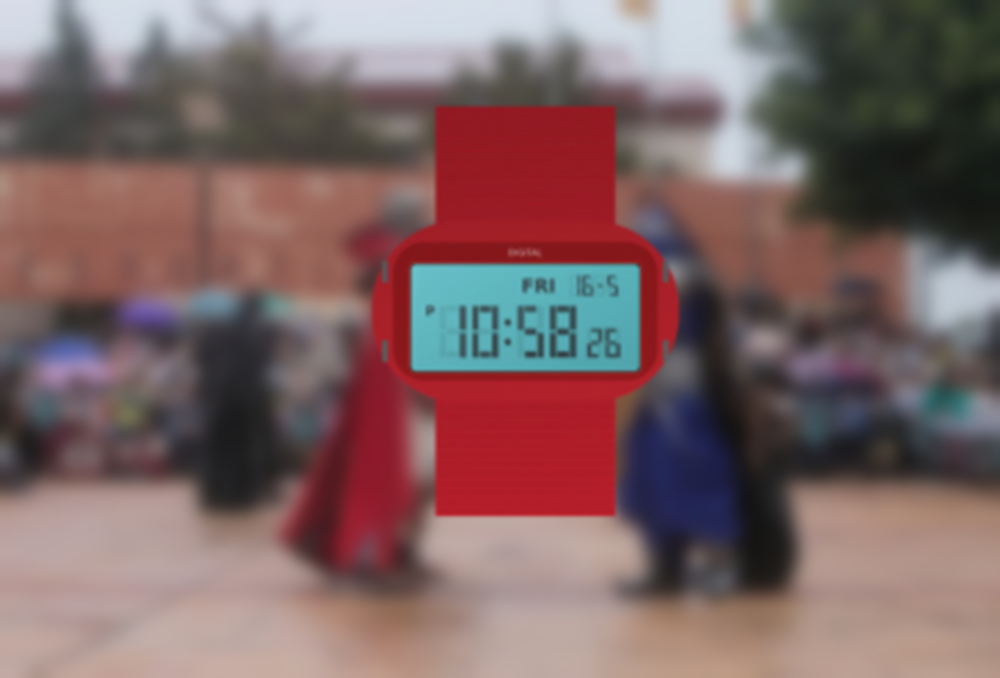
10:58:26
